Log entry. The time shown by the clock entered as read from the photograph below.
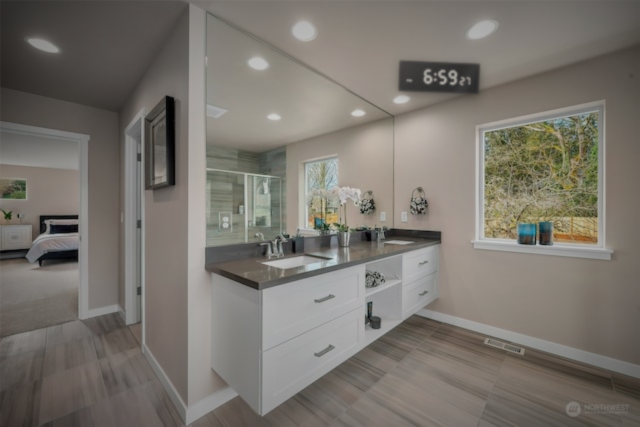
6:59
